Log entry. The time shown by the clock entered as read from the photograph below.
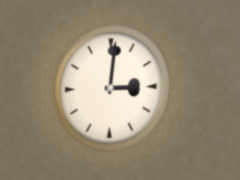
3:01
